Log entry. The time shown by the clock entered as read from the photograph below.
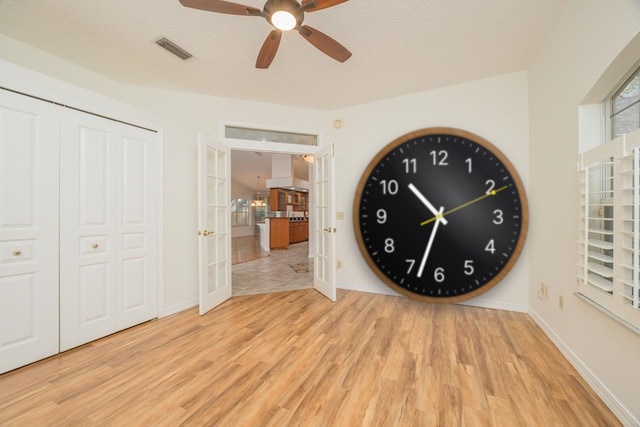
10:33:11
